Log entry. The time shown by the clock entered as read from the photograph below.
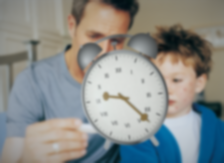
9:23
